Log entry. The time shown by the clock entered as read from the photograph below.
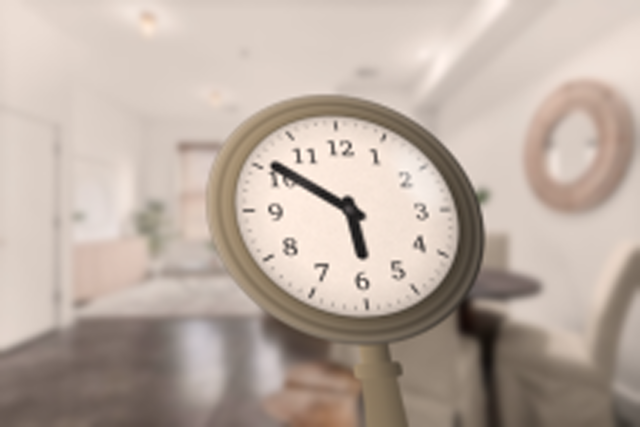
5:51
